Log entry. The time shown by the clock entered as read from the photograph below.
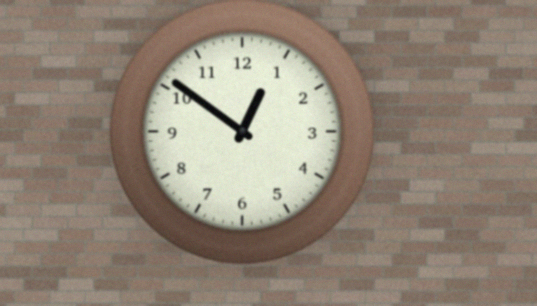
12:51
